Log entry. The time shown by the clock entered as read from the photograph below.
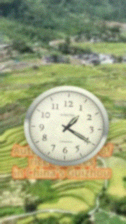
1:20
